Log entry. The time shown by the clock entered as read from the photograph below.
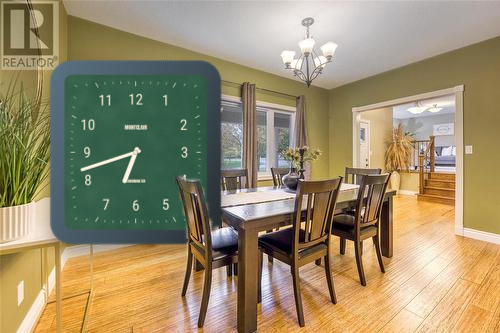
6:42
